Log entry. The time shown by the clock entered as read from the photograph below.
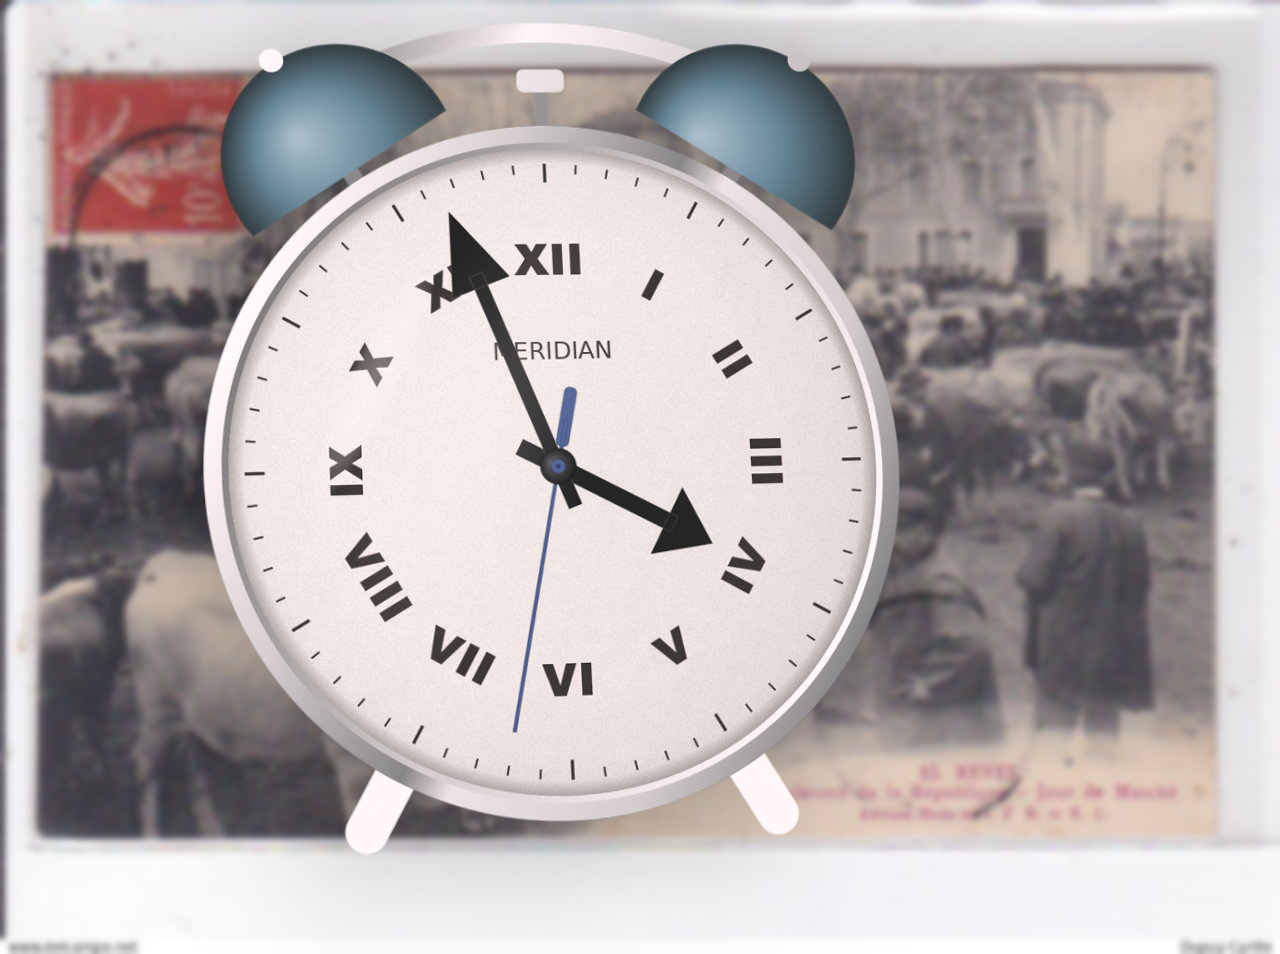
3:56:32
